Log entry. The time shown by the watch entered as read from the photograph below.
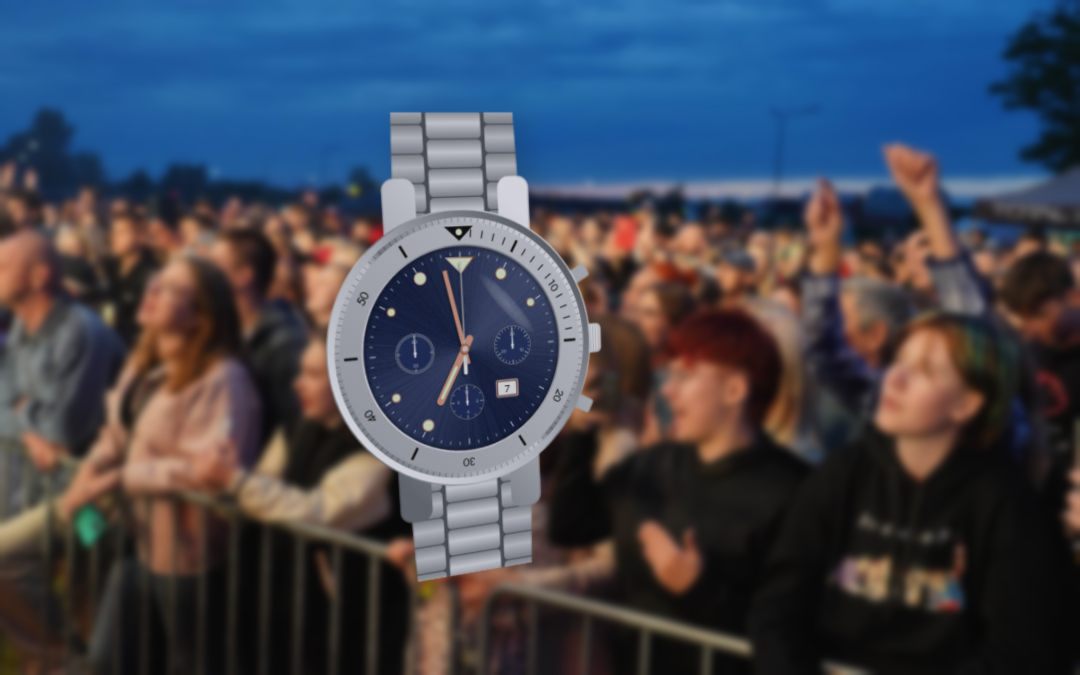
6:58
